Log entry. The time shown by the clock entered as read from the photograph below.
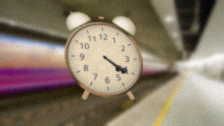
4:21
